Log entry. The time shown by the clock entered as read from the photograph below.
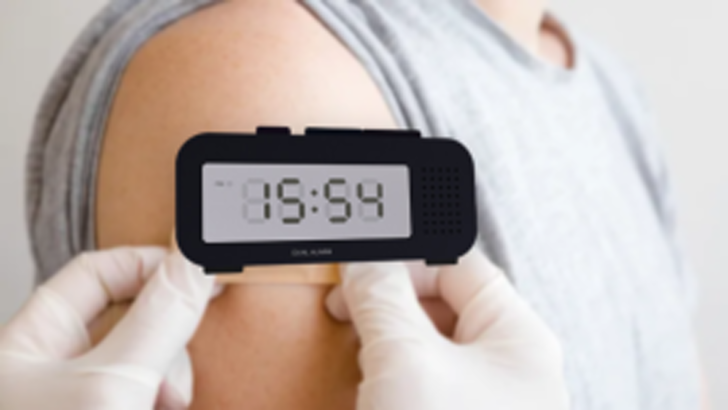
15:54
